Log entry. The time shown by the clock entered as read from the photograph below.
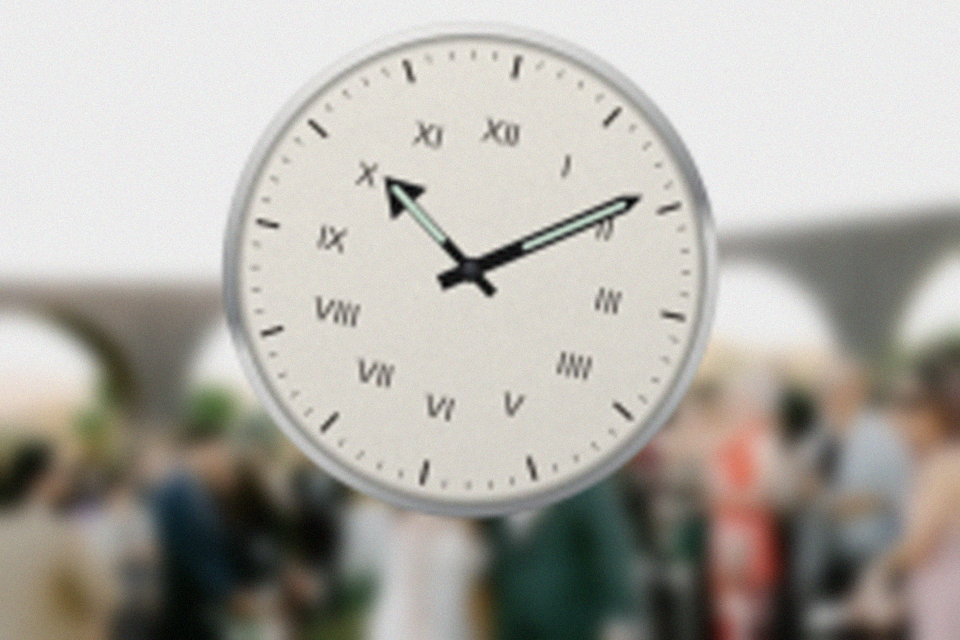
10:09
